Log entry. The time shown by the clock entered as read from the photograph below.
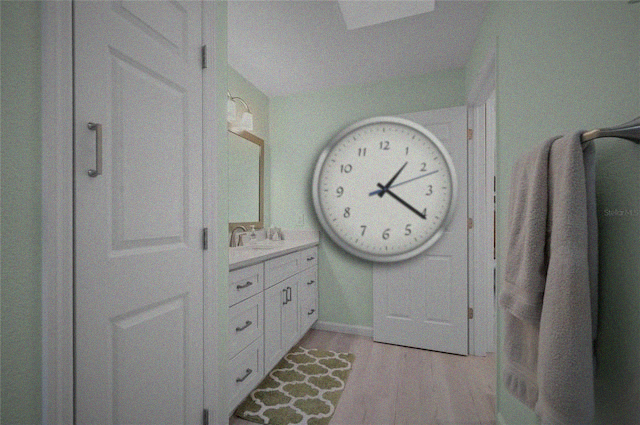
1:21:12
